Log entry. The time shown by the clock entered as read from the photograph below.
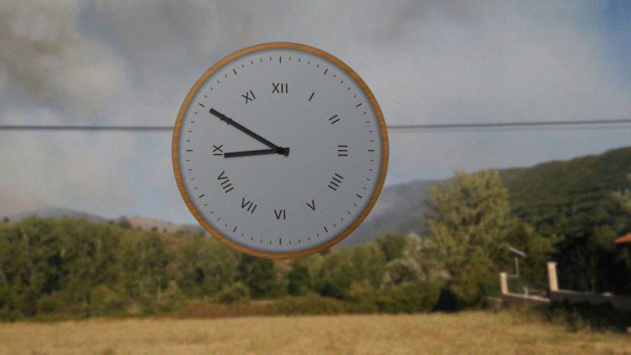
8:50
